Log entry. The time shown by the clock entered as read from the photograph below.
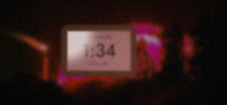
1:34
